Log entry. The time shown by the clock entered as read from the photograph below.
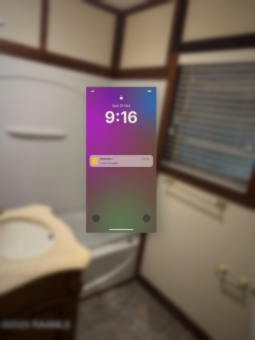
9:16
